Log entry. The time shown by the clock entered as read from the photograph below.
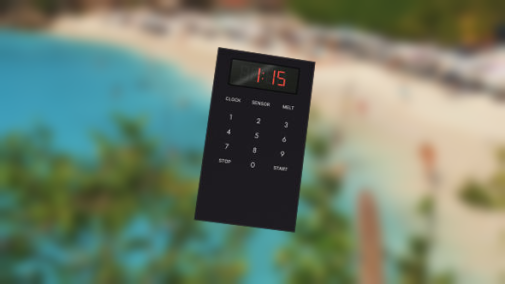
1:15
